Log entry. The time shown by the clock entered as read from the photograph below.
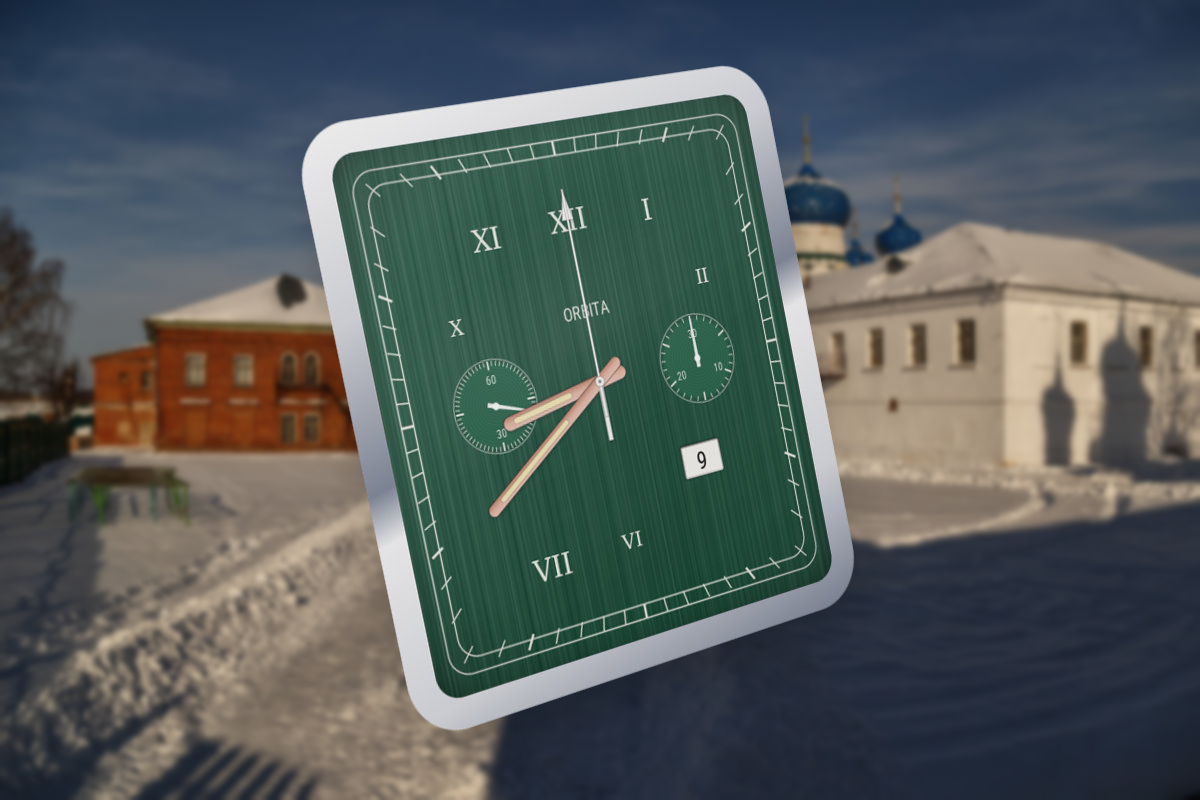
8:39:18
